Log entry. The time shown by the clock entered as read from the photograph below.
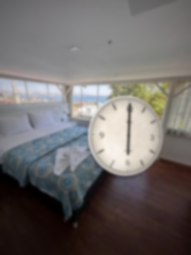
6:00
